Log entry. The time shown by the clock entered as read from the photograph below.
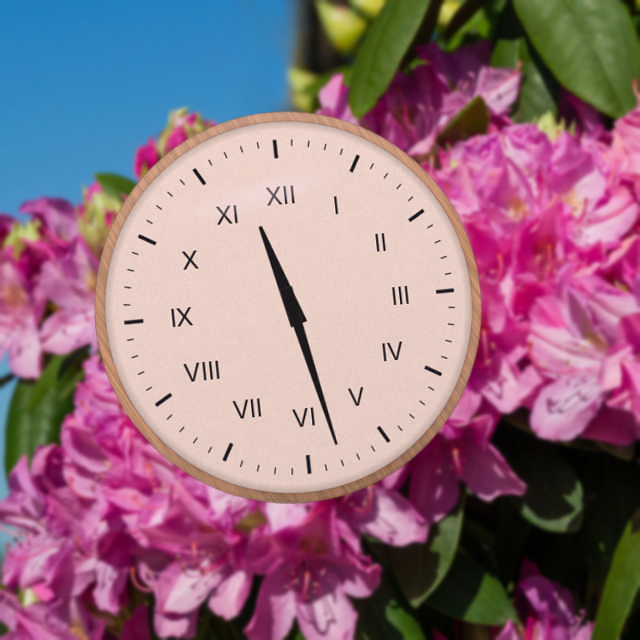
11:28
